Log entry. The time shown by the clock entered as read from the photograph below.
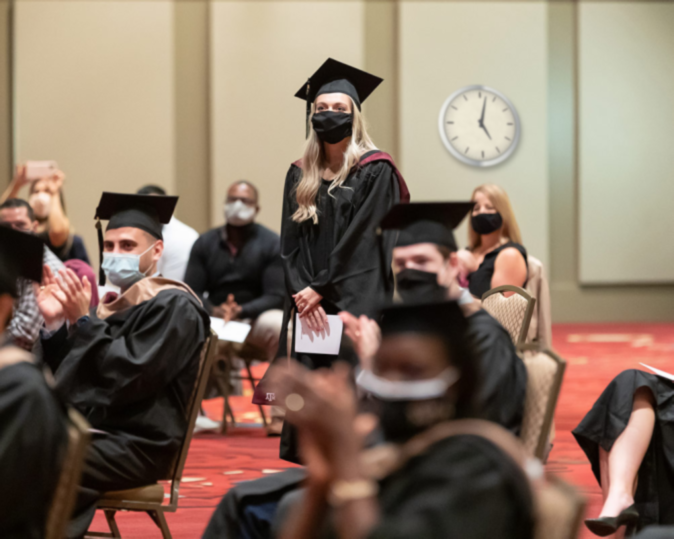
5:02
